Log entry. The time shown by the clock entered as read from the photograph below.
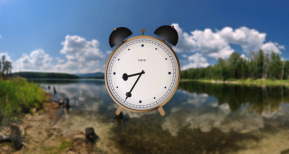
8:35
